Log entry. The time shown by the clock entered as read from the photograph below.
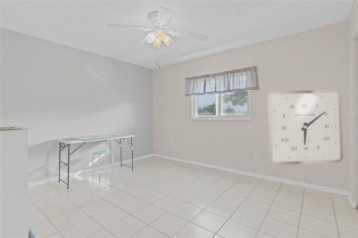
6:09
